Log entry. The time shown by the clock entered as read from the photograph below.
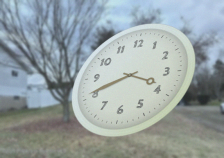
3:41
